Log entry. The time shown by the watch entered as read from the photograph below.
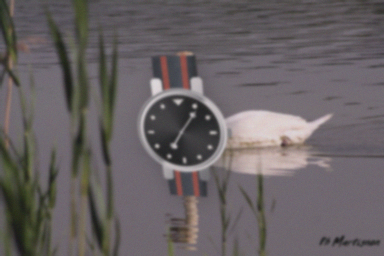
7:06
